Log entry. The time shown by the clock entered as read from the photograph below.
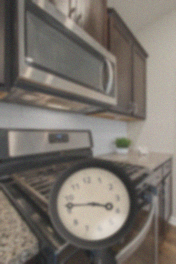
3:47
